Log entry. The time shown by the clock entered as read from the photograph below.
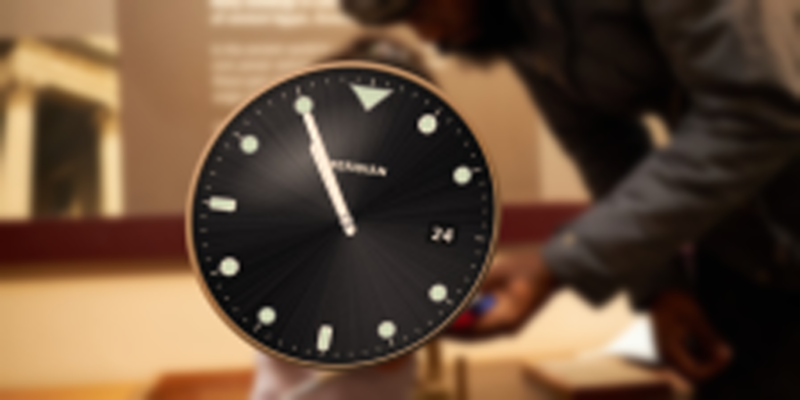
10:55
